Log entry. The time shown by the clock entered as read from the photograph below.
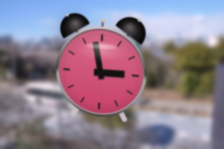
2:58
